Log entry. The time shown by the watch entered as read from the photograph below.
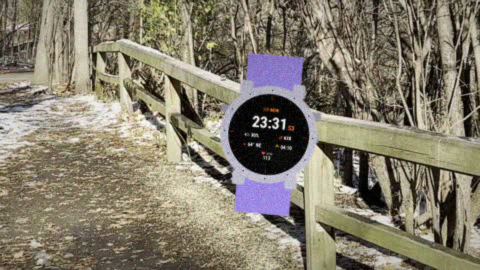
23:31
